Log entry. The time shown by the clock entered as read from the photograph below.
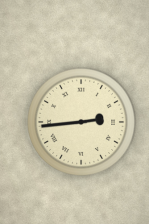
2:44
